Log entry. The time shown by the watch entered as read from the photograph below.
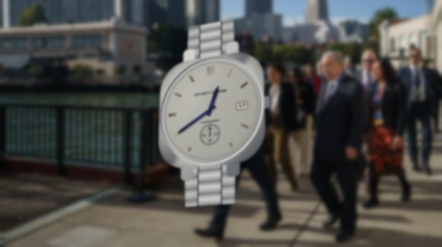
12:40
